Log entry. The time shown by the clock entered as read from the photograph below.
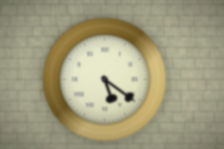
5:21
